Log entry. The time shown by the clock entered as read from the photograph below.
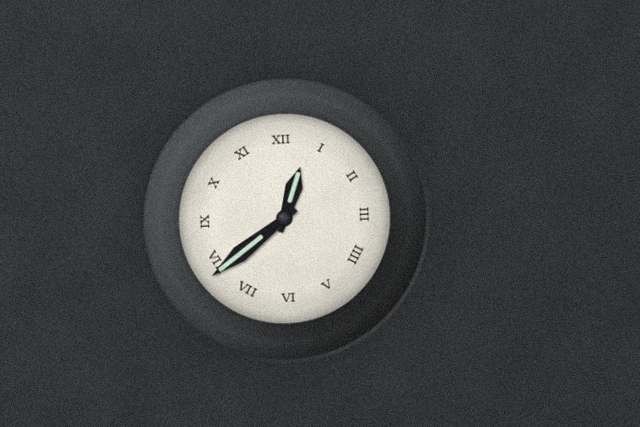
12:39
